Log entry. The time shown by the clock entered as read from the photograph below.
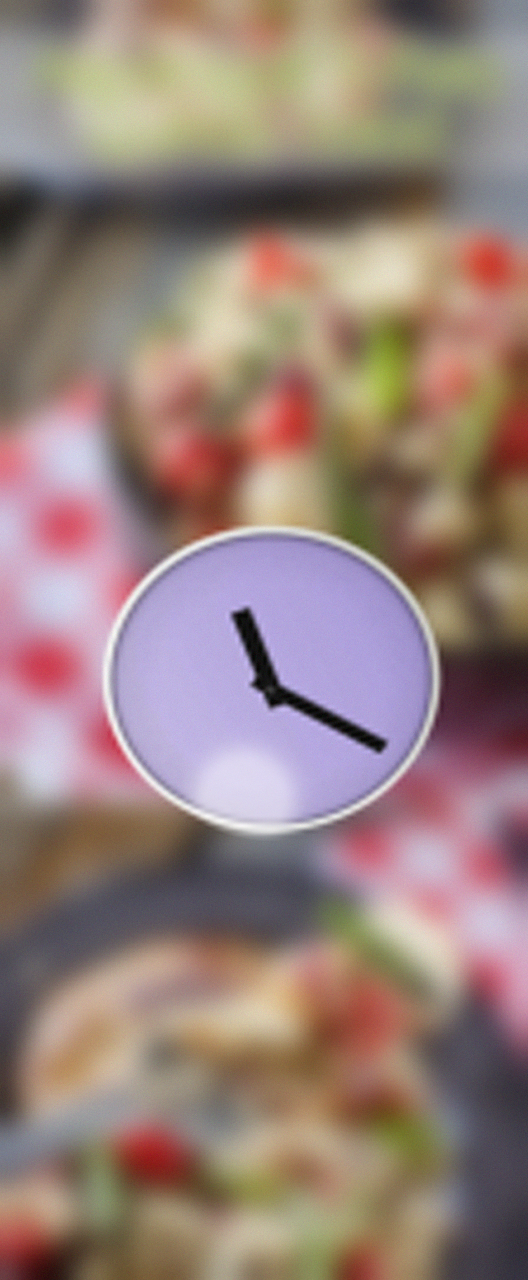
11:20
